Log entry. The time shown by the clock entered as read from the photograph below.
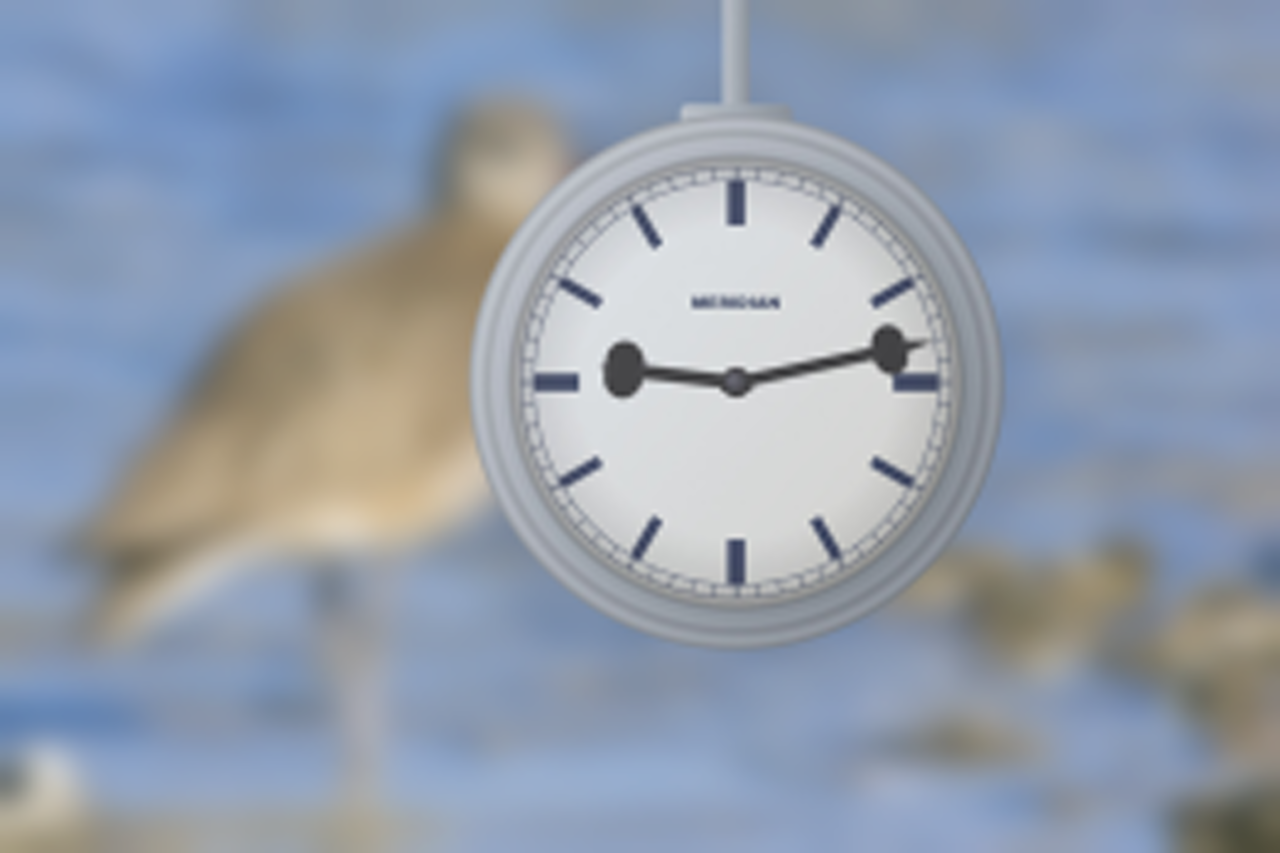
9:13
